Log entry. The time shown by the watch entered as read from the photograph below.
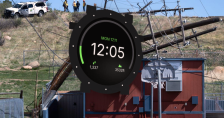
12:05
